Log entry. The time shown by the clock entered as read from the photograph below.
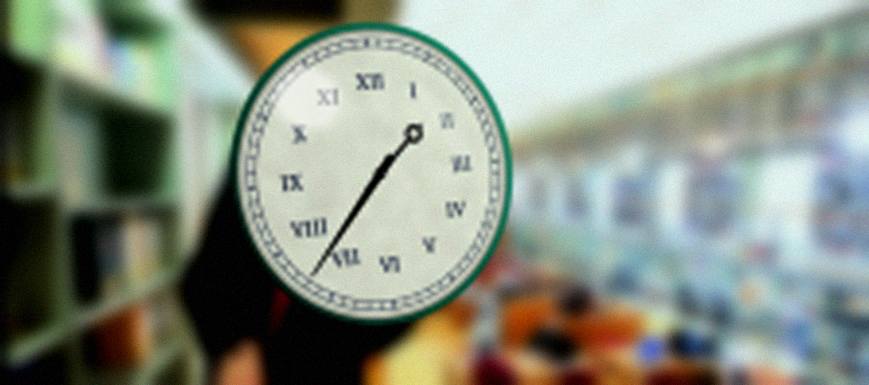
1:37
